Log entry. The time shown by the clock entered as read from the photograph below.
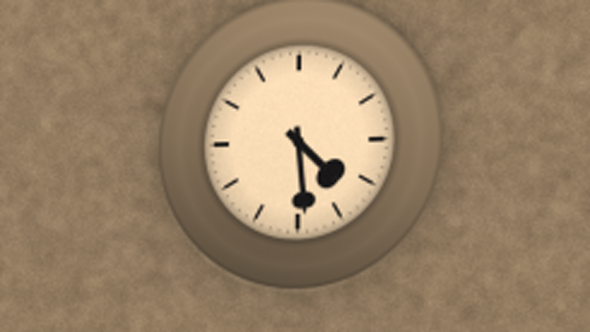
4:29
